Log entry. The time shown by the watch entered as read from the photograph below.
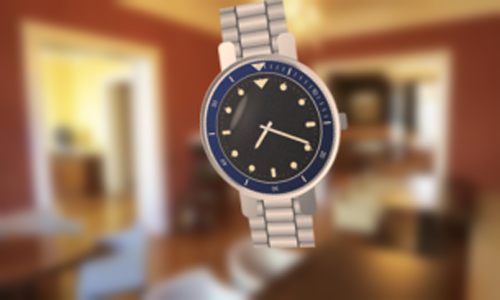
7:19
